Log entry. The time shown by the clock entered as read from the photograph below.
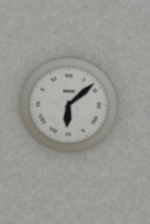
6:08
